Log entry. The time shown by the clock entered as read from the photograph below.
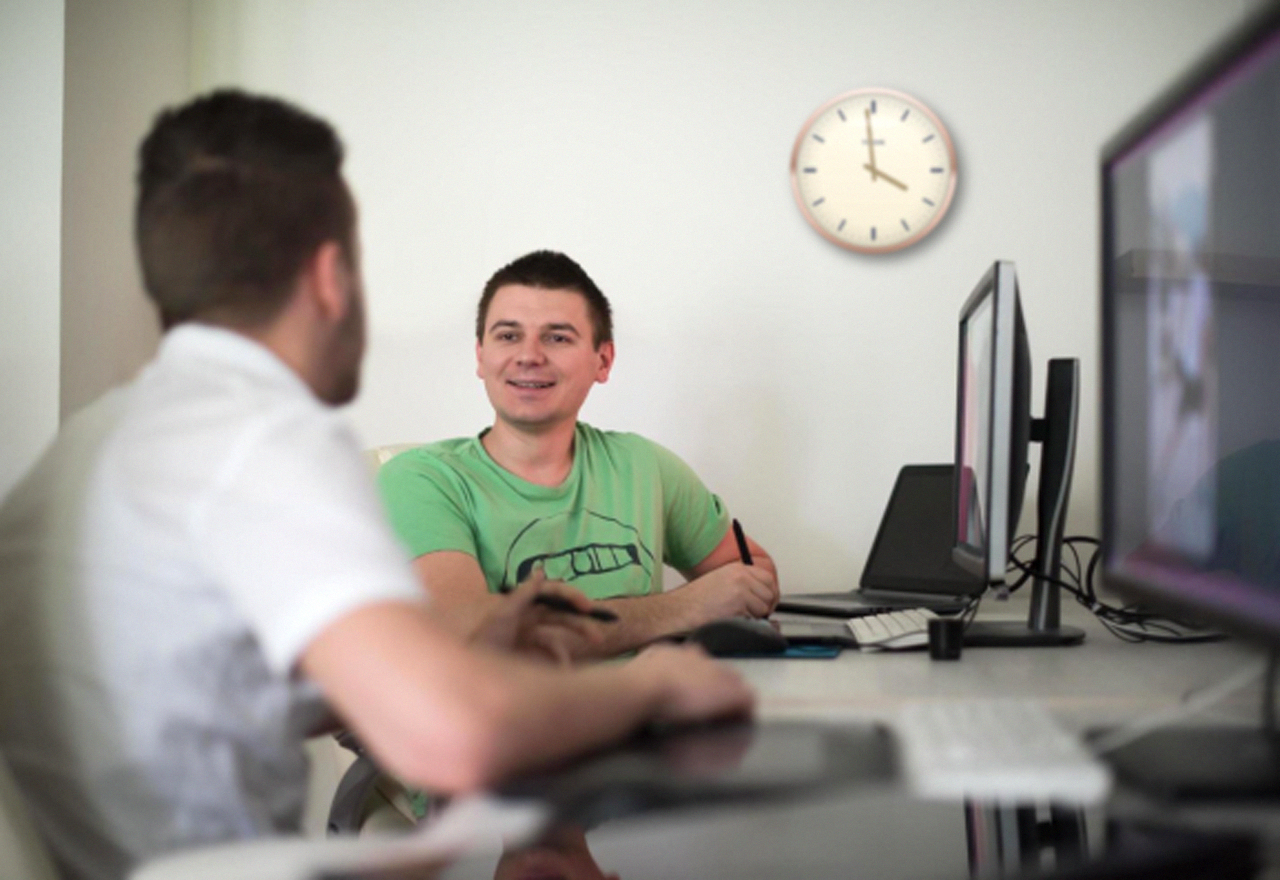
3:59
